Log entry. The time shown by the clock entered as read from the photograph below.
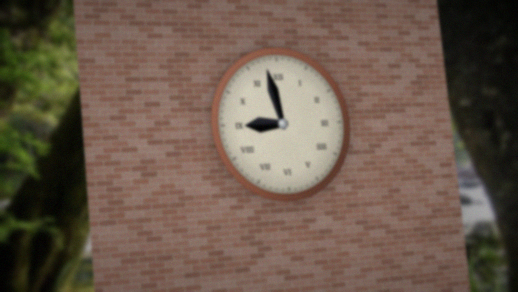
8:58
